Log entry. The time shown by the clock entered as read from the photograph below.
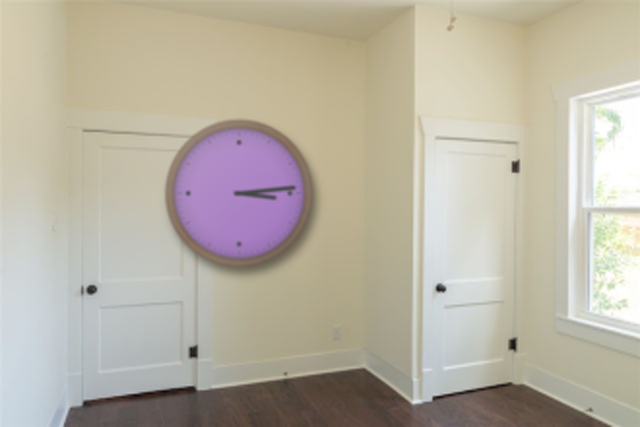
3:14
